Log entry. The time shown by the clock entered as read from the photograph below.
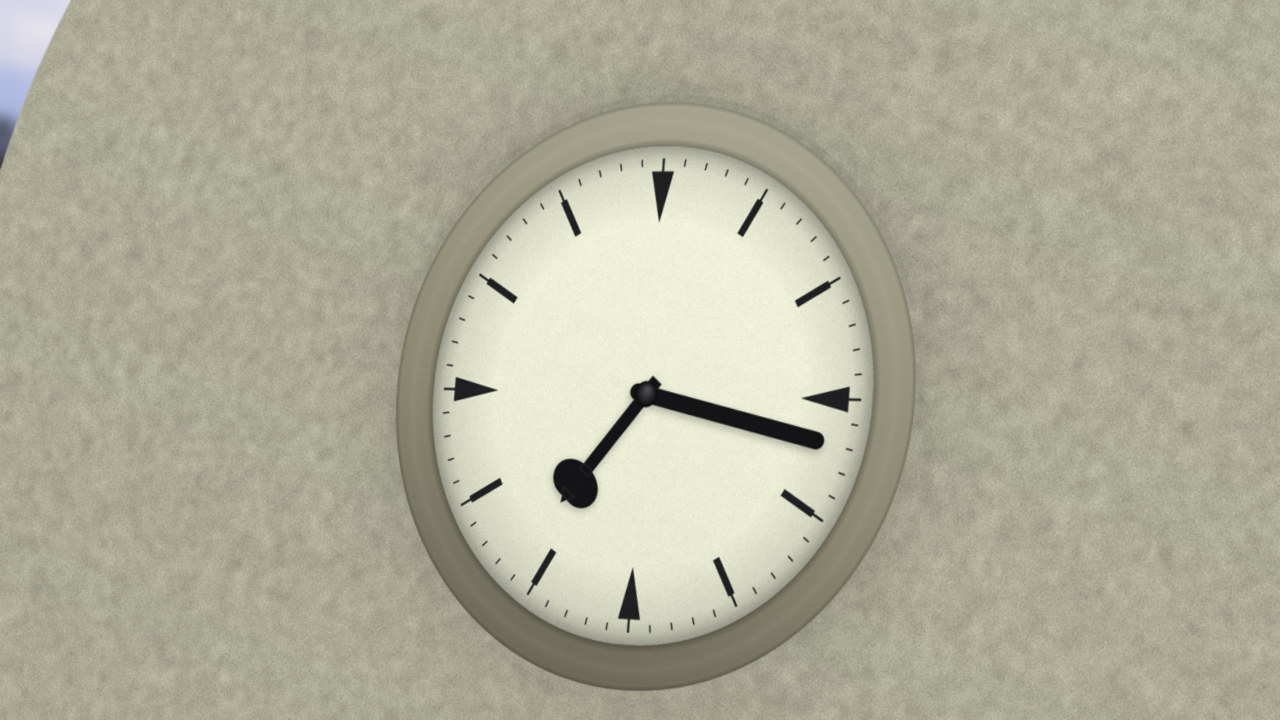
7:17
